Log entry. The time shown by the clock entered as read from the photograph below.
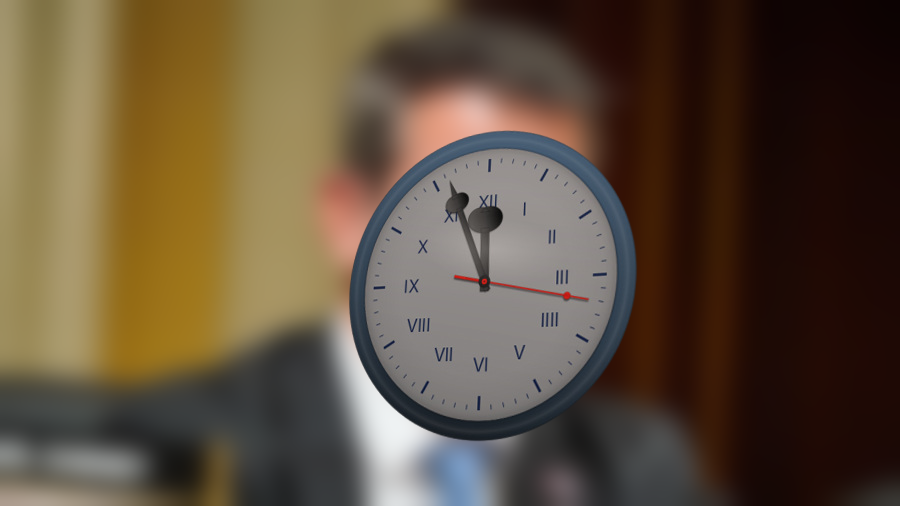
11:56:17
